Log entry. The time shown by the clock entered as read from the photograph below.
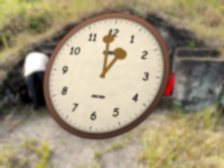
12:59
